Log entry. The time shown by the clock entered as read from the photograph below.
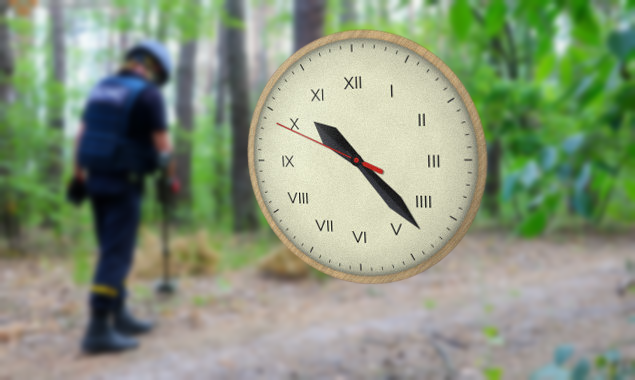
10:22:49
